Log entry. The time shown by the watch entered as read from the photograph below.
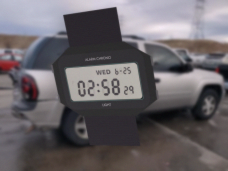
2:58
